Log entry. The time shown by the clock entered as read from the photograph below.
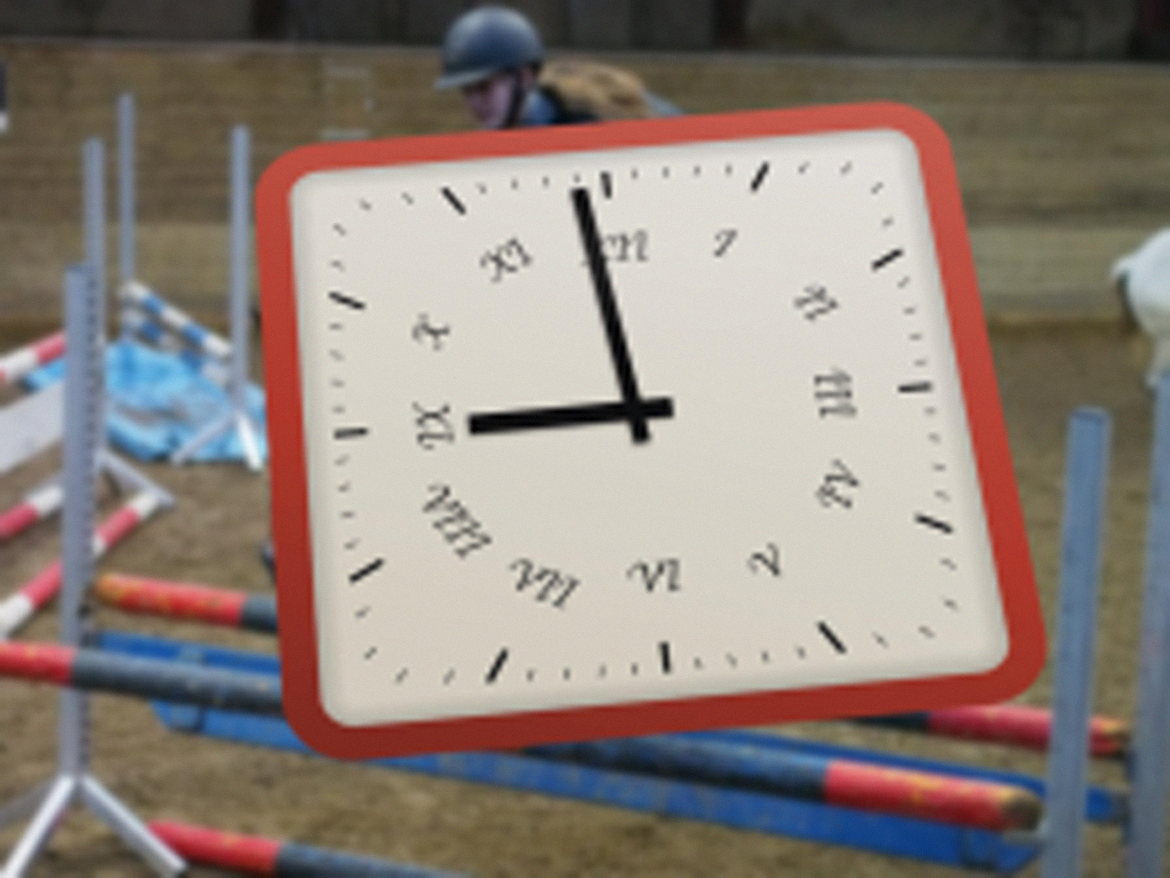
8:59
